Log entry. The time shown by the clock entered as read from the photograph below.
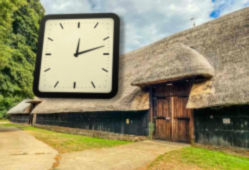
12:12
